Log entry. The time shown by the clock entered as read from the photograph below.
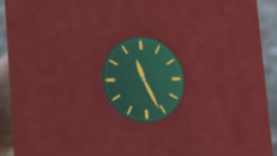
11:26
